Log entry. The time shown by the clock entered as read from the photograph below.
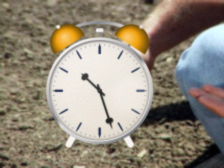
10:27
